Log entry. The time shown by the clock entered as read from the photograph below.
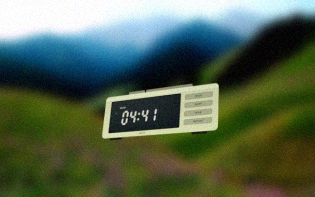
4:41
